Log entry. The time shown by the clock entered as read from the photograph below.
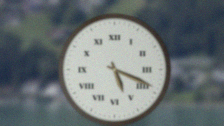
5:19
